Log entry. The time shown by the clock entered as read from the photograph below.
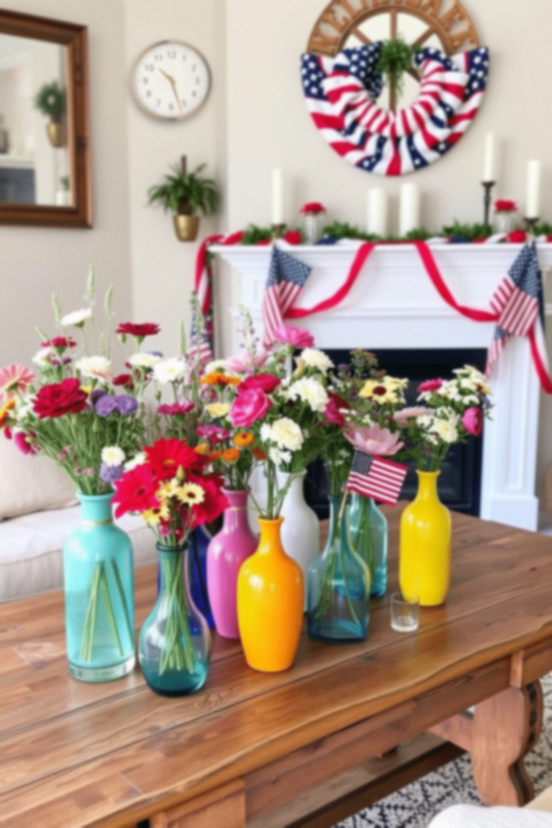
10:27
